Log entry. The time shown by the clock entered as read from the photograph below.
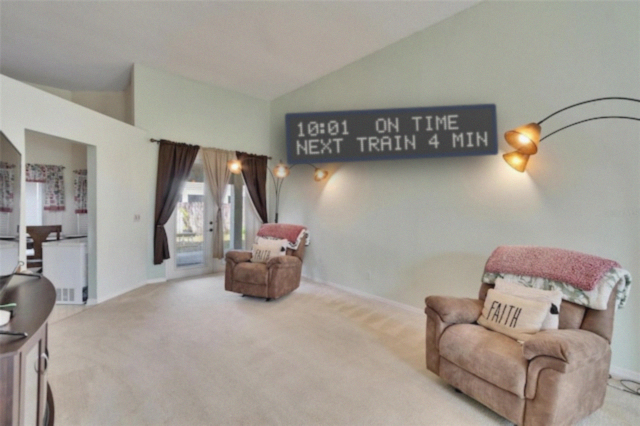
10:01
